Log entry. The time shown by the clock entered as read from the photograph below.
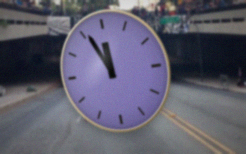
11:56
